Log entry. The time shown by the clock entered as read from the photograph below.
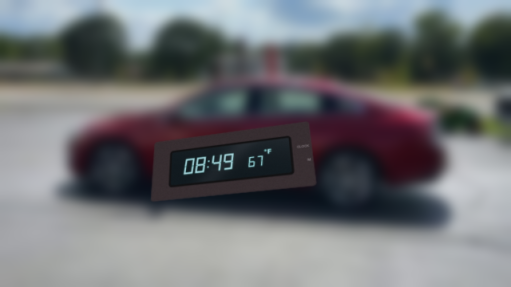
8:49
